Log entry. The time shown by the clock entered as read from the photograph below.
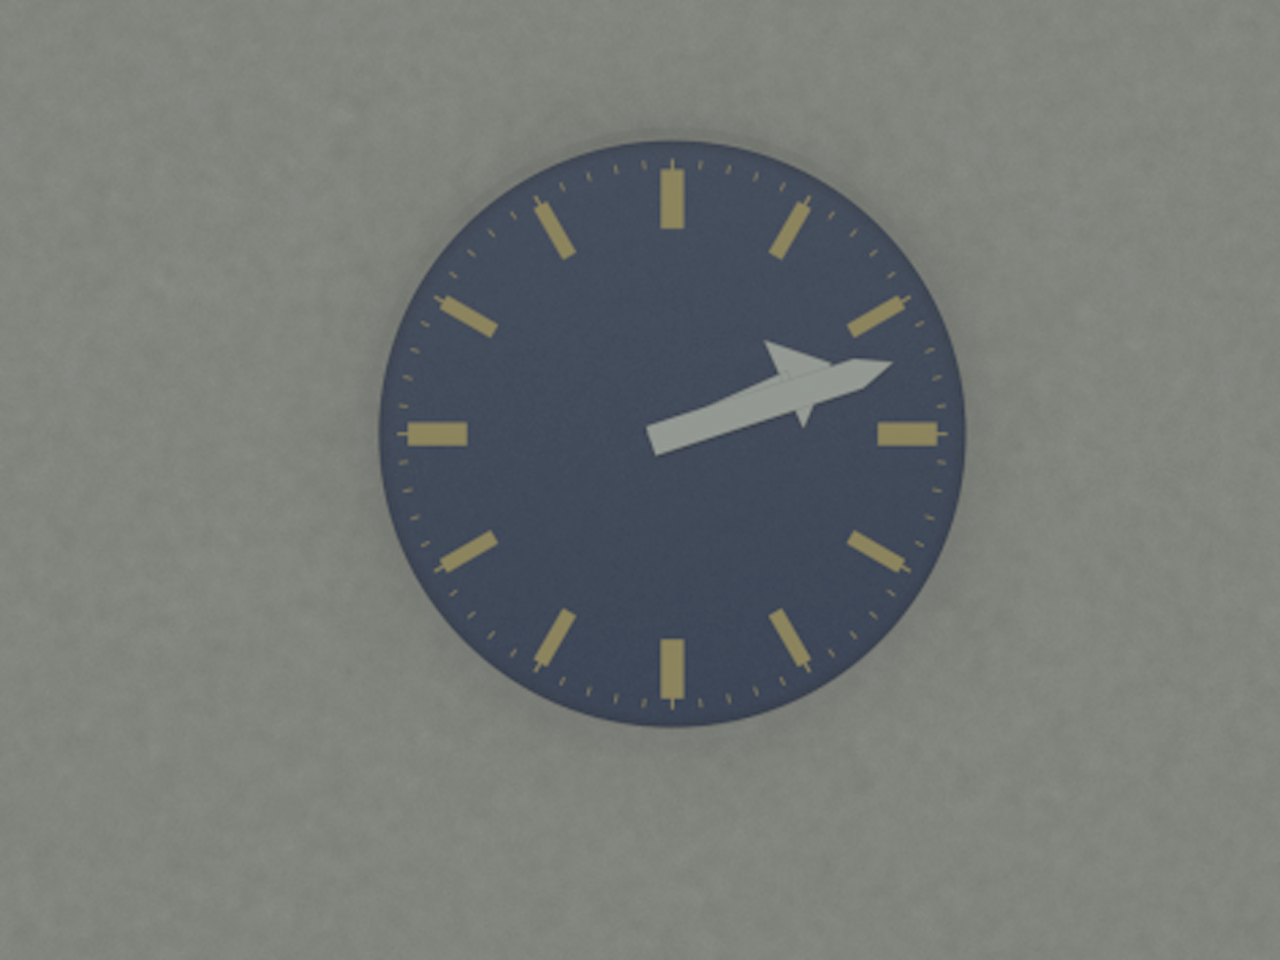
2:12
